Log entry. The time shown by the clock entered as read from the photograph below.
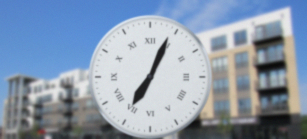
7:04
